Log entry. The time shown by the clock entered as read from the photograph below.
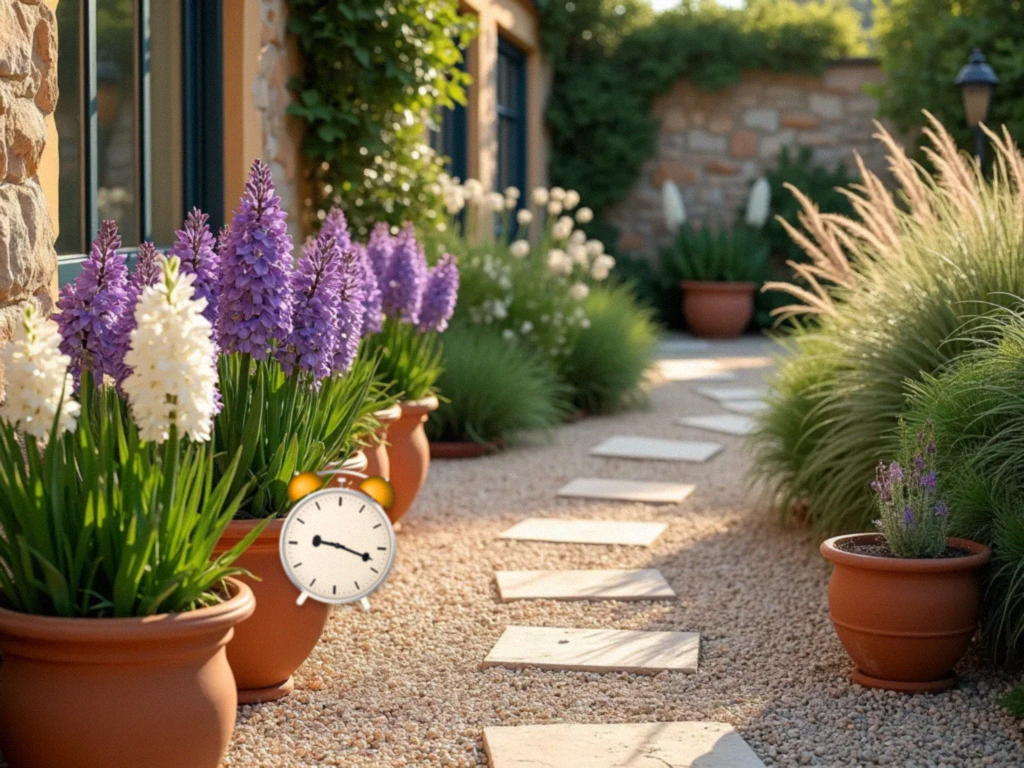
9:18
